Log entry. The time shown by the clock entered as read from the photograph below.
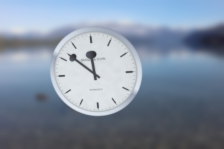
11:52
